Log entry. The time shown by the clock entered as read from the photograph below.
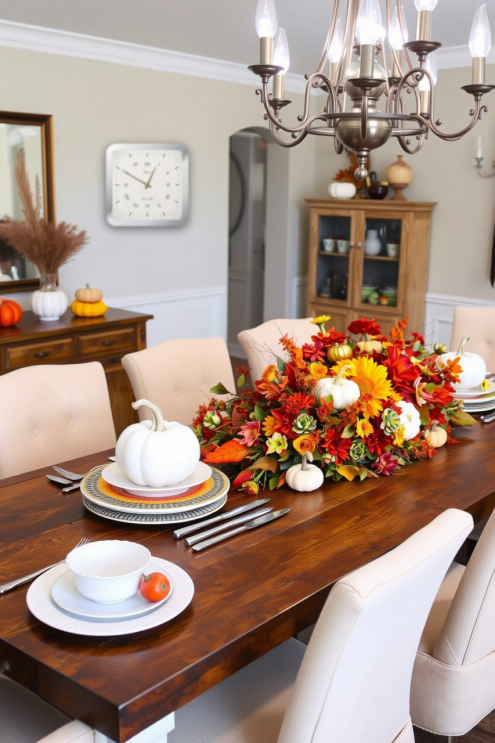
12:50
